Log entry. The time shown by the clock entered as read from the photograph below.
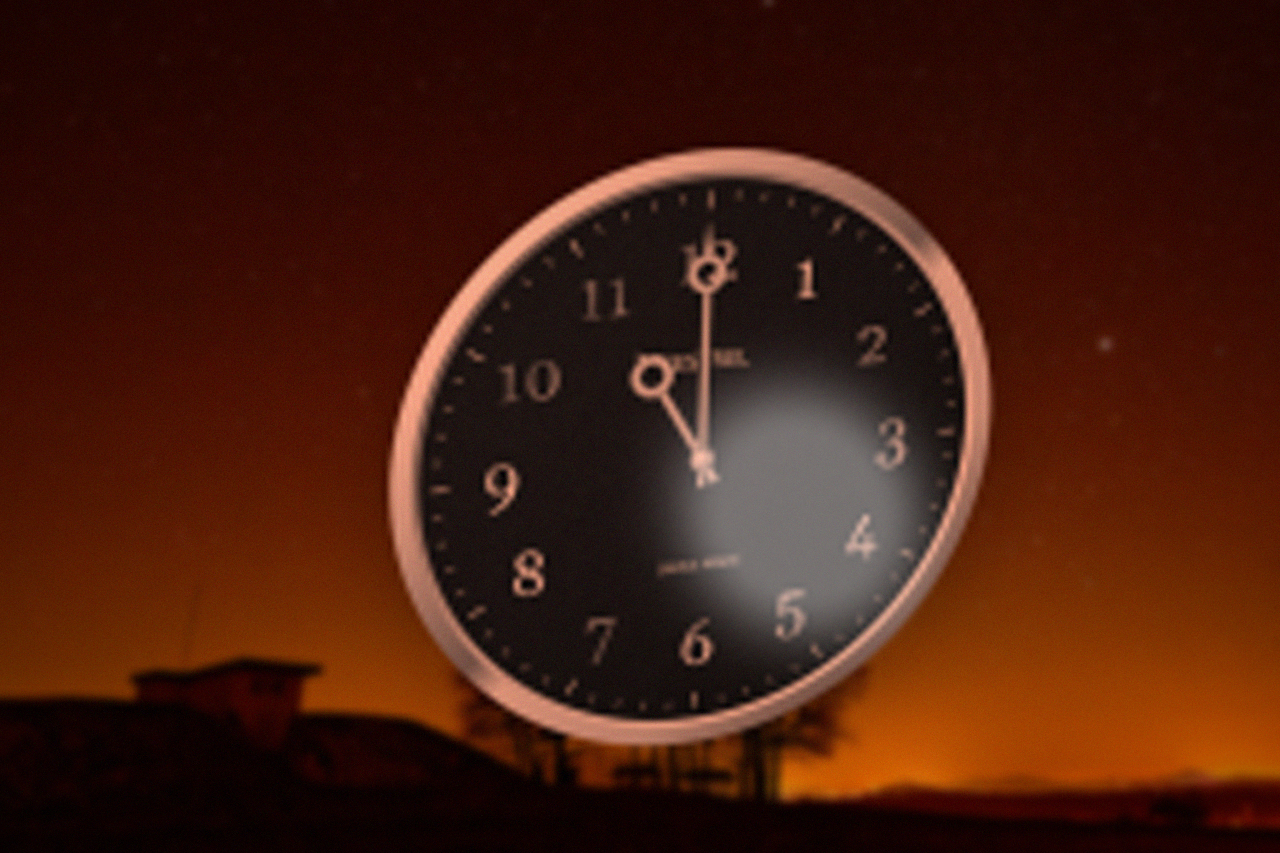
11:00
